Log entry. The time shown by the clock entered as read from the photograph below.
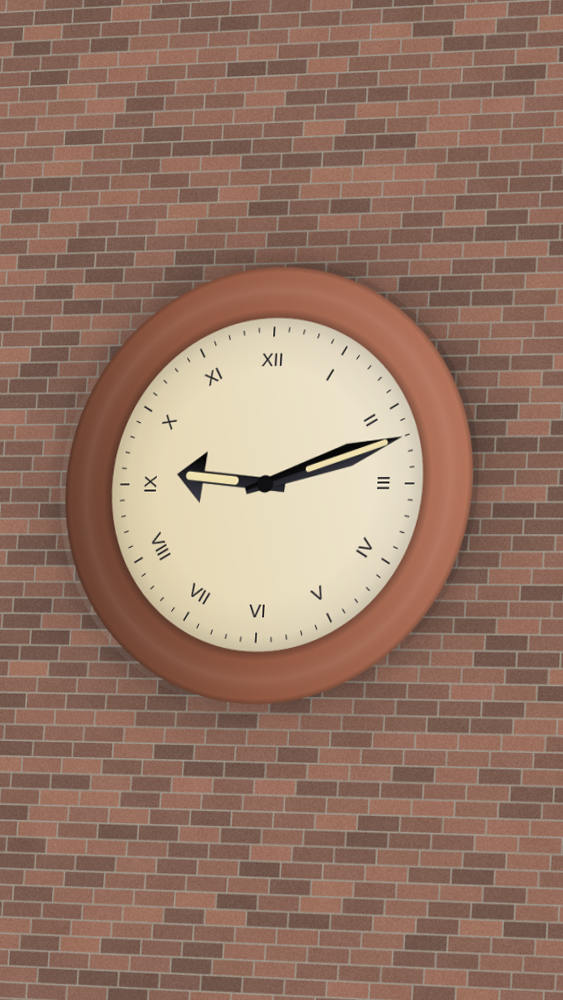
9:12
